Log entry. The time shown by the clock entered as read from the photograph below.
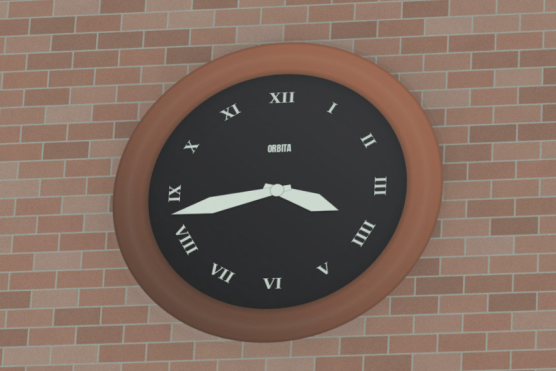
3:43
